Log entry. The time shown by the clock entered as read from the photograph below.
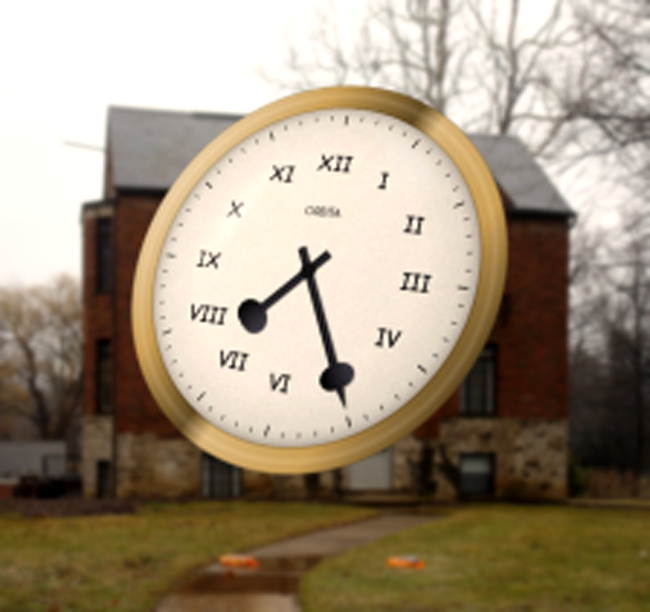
7:25
